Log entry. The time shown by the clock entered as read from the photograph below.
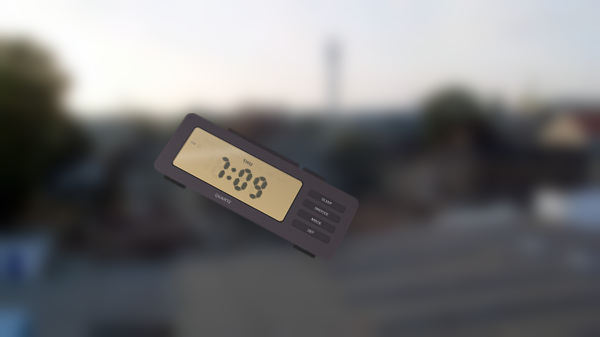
7:09
